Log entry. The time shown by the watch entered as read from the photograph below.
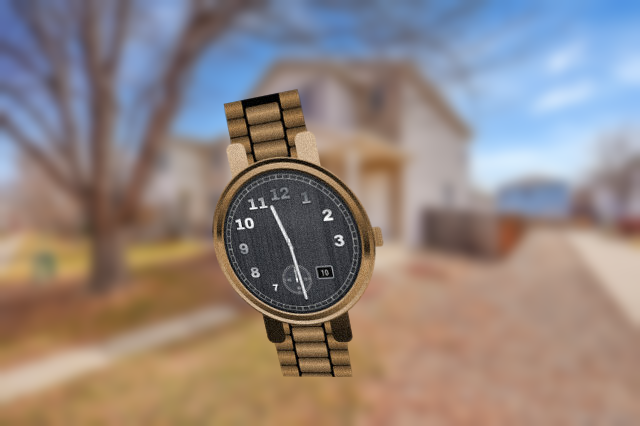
11:29
